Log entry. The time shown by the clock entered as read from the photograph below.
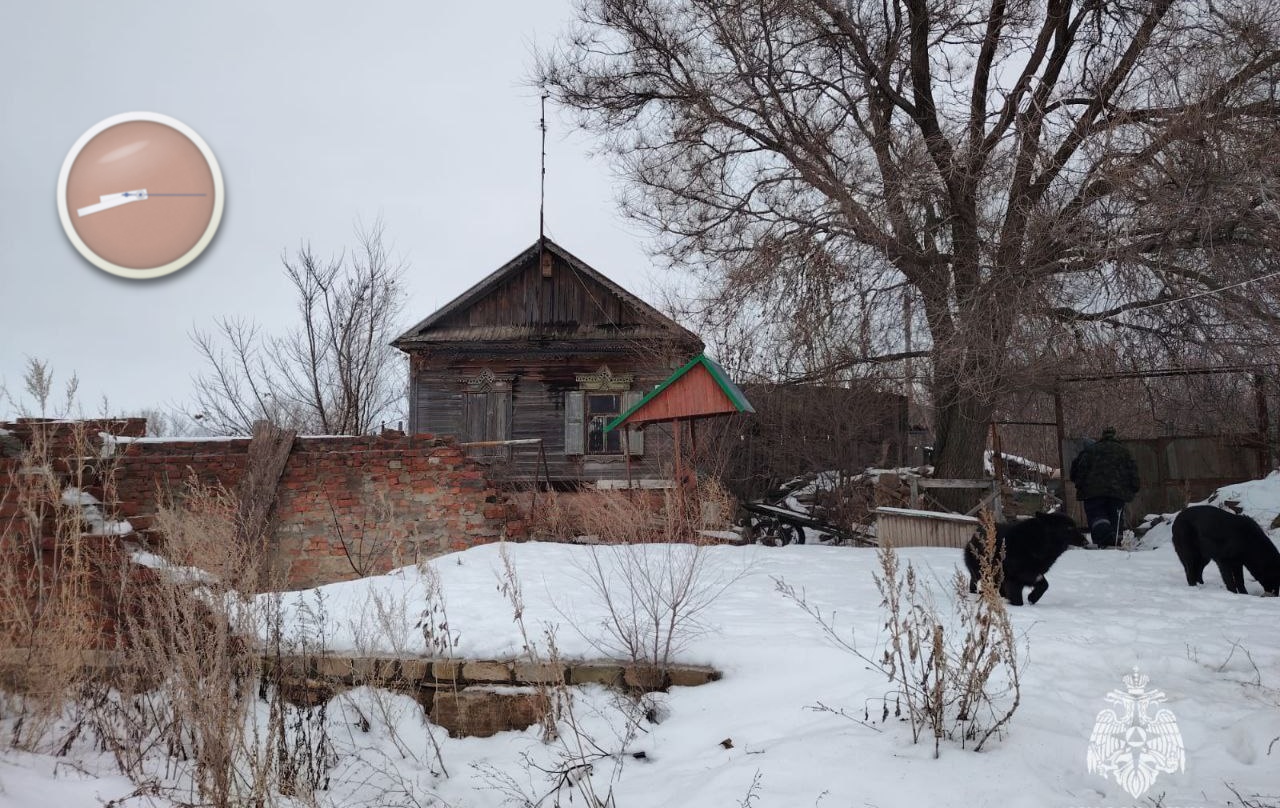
8:42:15
